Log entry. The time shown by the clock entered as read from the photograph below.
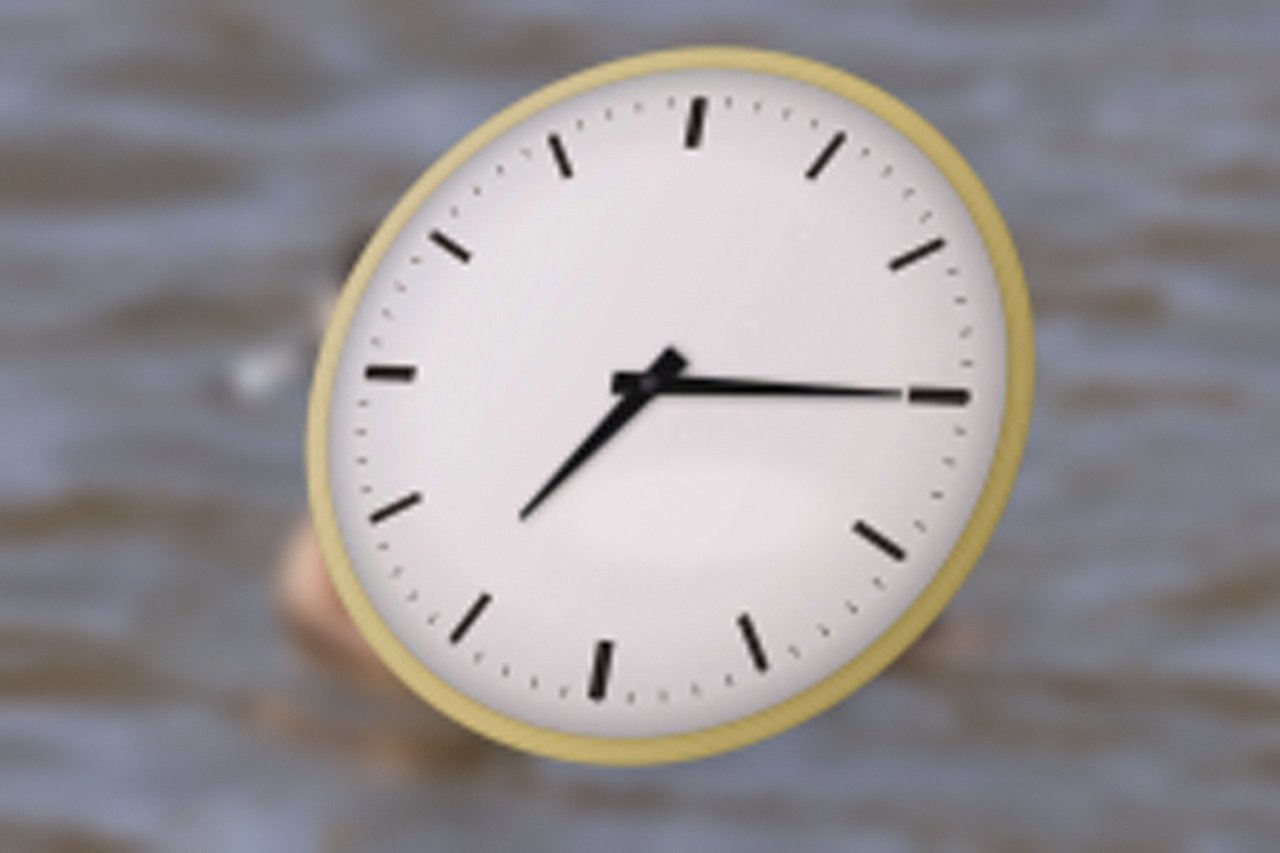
7:15
